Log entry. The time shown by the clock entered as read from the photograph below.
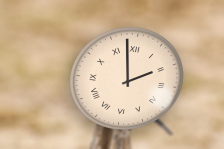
1:58
